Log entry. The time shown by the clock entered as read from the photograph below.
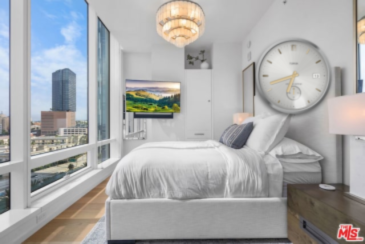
6:42
